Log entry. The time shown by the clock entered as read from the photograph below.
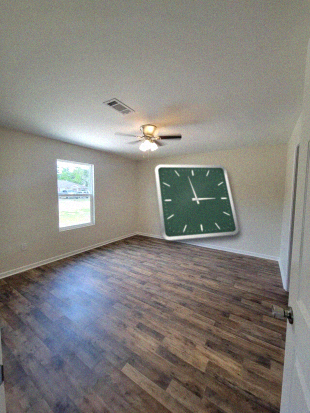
2:58
